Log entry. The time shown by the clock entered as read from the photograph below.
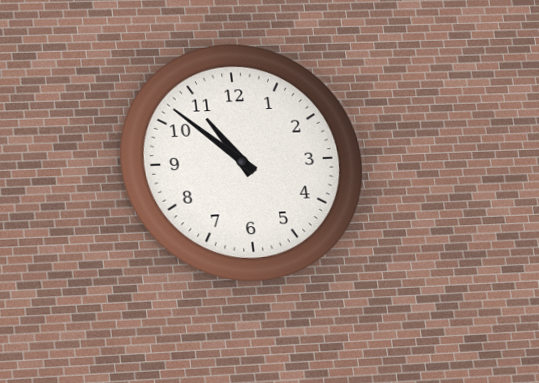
10:52
